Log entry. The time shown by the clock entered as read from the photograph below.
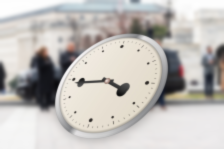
3:44
